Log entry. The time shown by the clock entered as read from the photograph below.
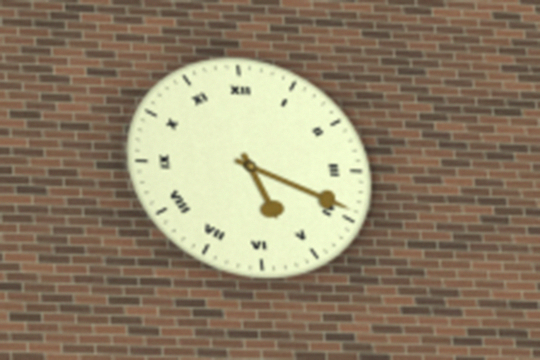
5:19
